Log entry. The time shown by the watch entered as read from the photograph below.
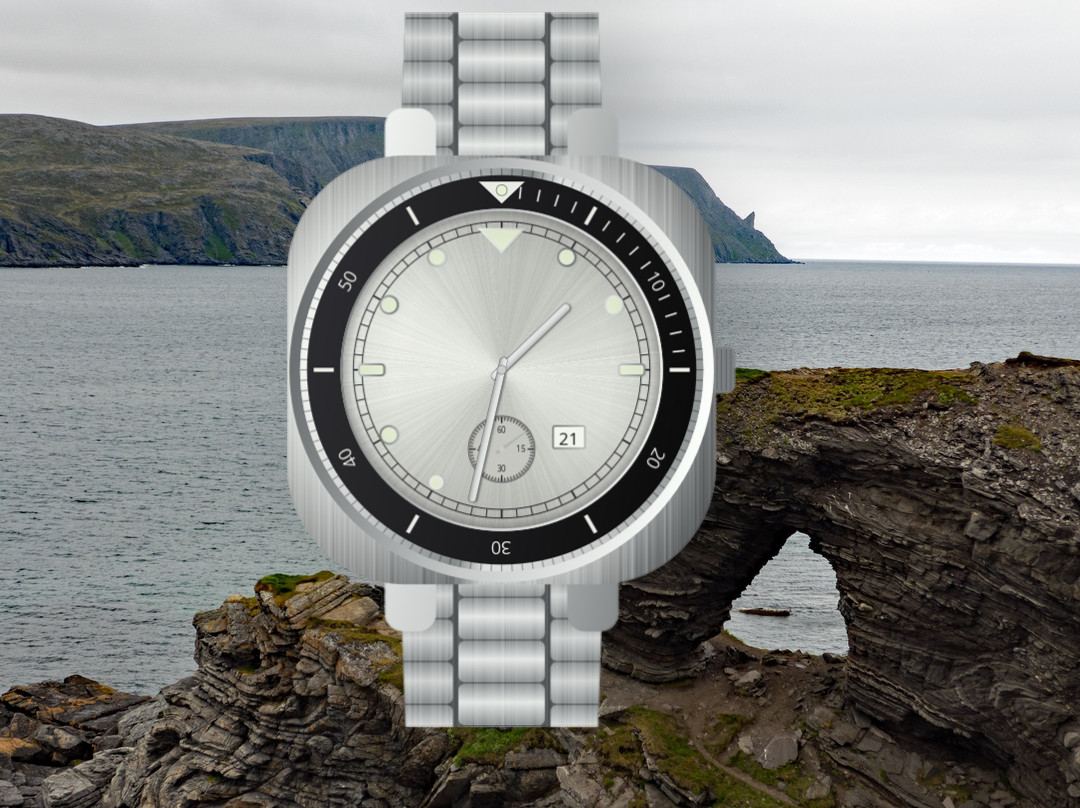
1:32:09
